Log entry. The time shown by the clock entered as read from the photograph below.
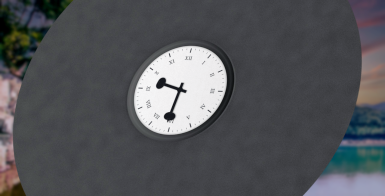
9:31
